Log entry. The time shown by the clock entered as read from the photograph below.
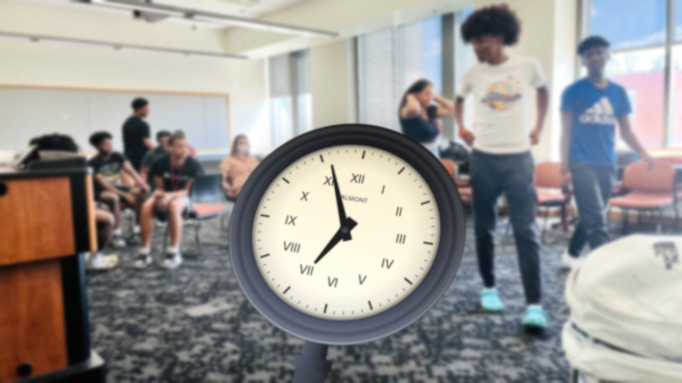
6:56
